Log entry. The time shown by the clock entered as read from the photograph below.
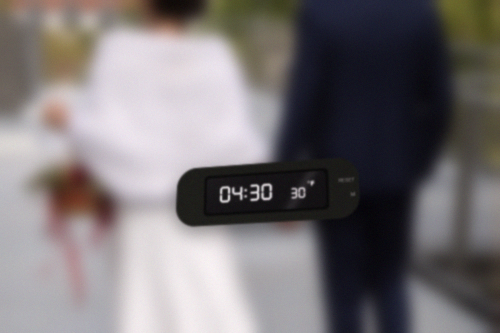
4:30
